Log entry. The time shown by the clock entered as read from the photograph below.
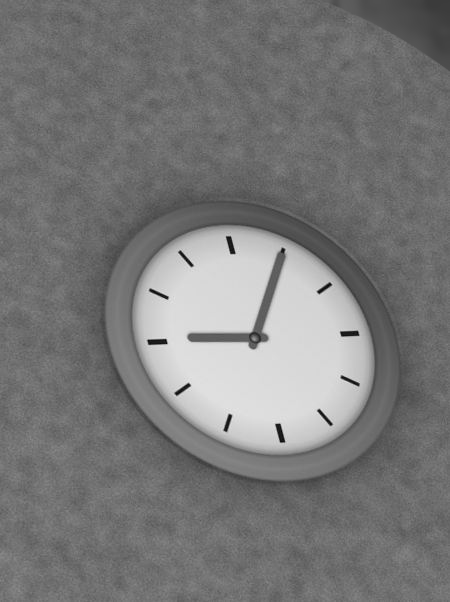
9:05
